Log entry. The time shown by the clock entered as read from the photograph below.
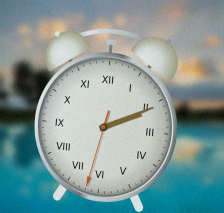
2:10:32
